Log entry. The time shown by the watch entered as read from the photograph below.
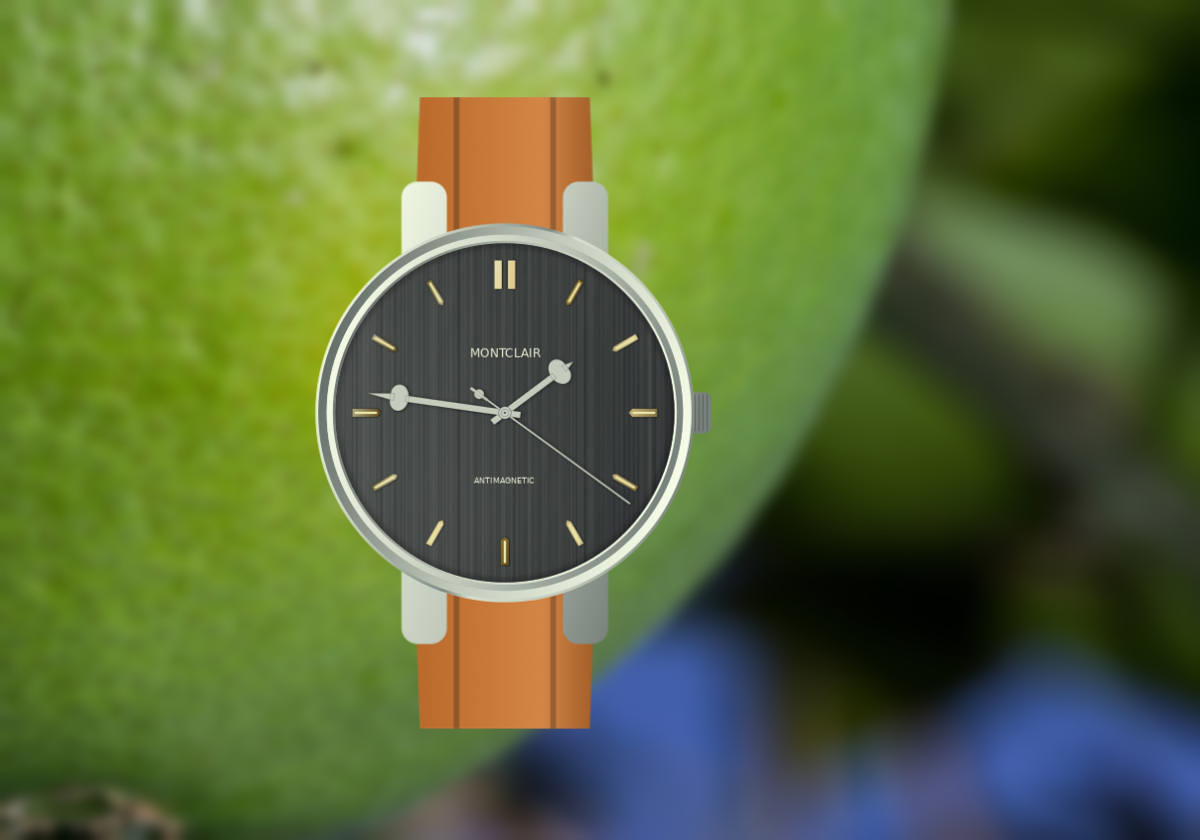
1:46:21
